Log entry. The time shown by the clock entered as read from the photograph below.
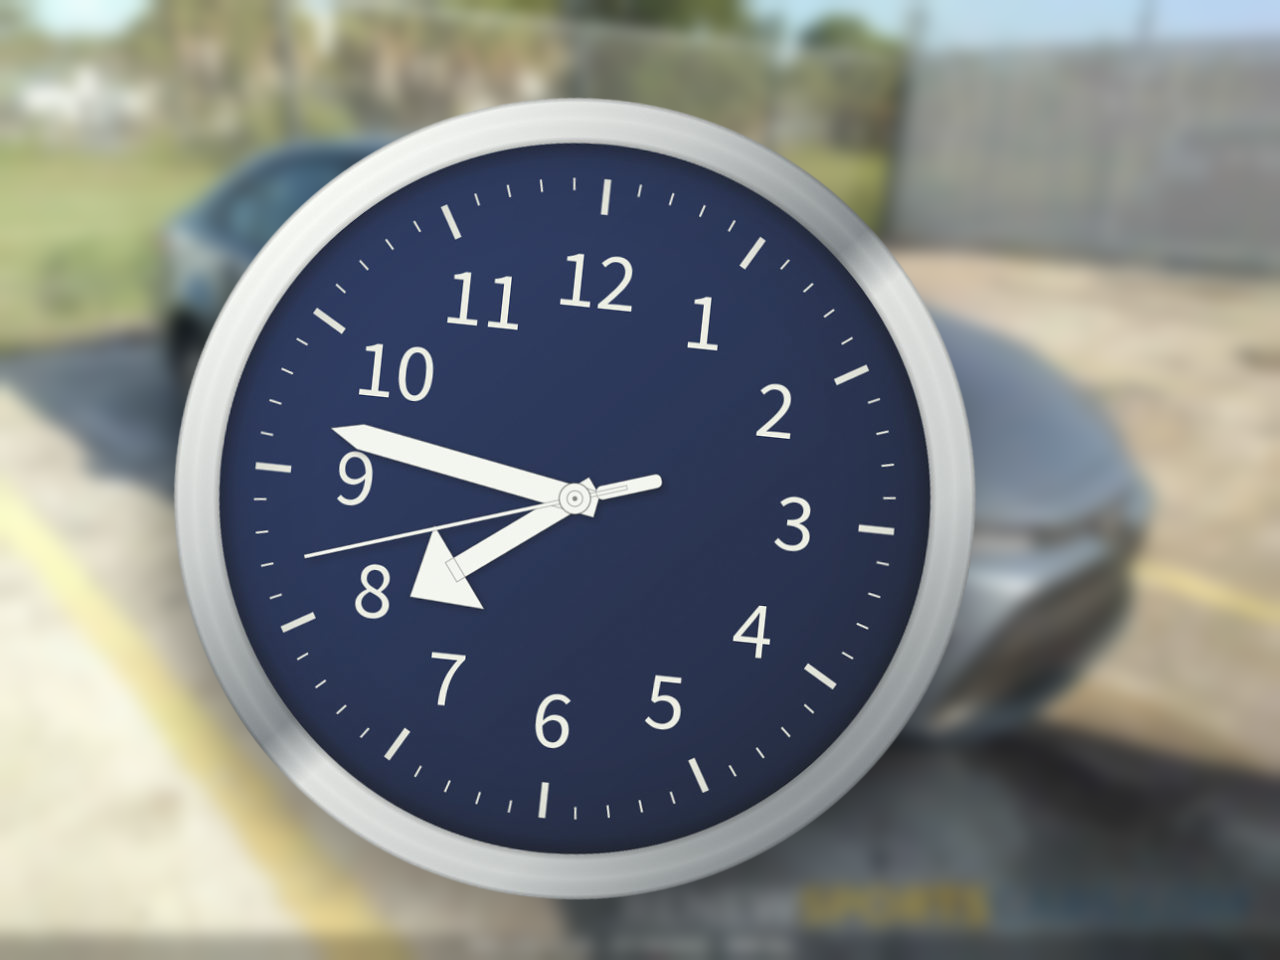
7:46:42
